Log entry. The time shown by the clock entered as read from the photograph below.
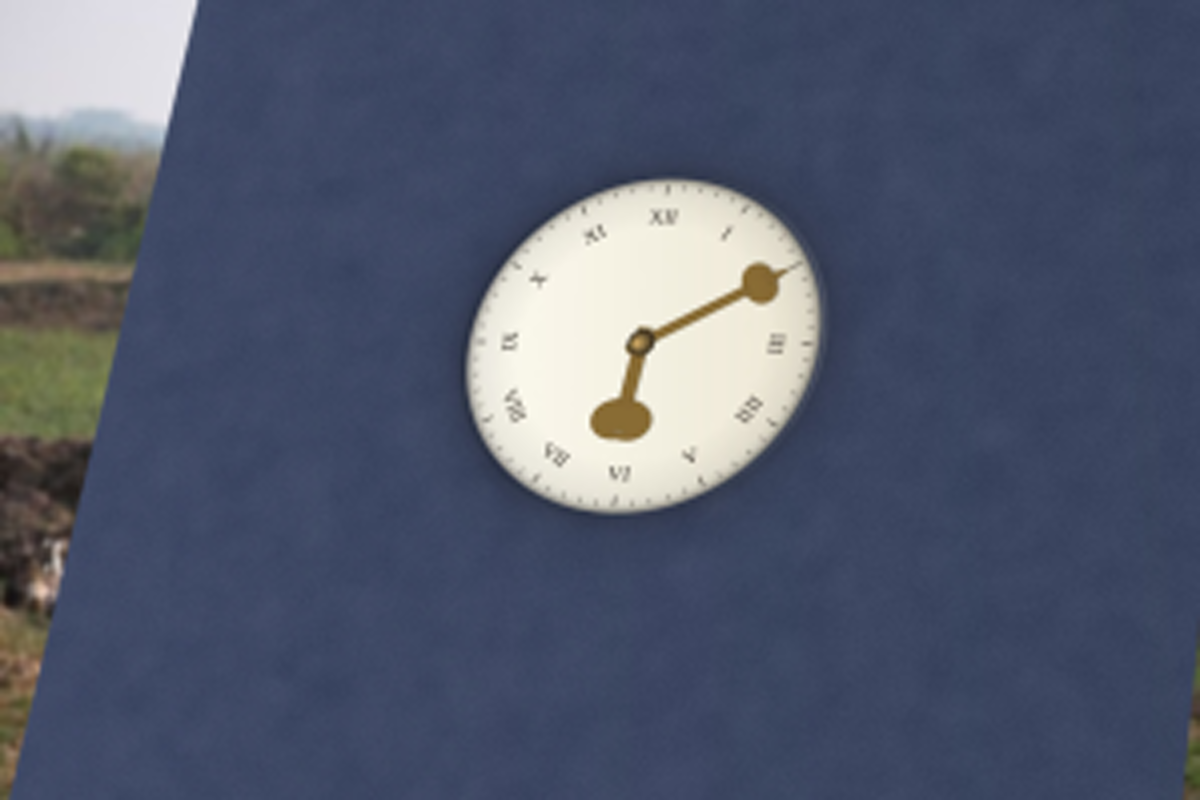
6:10
